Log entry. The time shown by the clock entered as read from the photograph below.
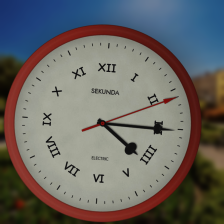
4:15:11
